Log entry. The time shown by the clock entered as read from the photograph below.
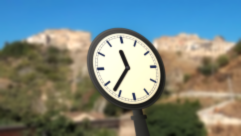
11:37
